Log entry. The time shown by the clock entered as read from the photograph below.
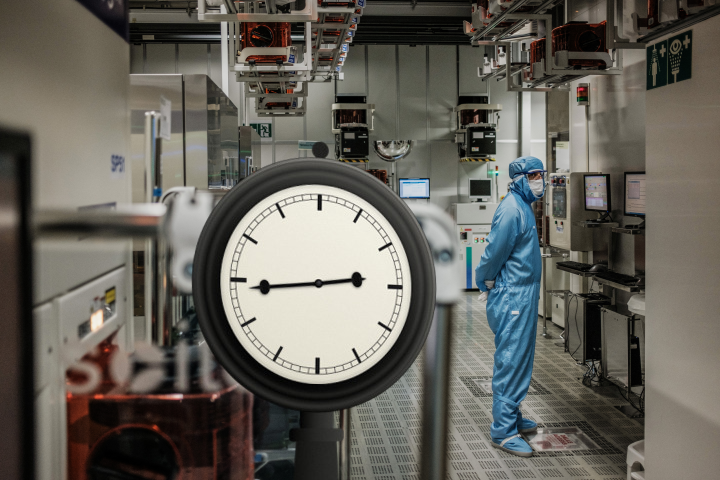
2:44
